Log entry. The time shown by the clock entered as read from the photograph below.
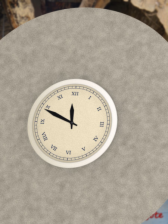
11:49
